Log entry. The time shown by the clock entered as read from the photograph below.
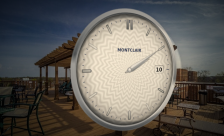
2:10
